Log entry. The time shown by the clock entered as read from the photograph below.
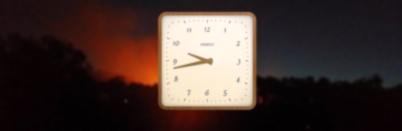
9:43
